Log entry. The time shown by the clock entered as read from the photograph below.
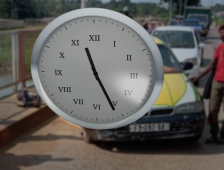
11:26
